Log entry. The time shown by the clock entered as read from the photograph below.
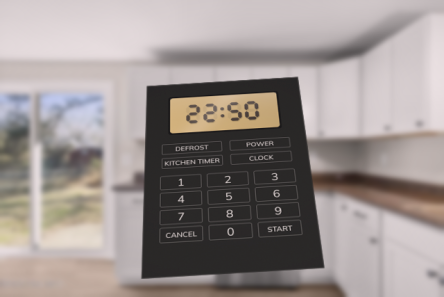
22:50
